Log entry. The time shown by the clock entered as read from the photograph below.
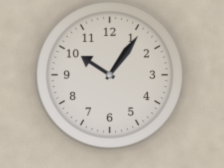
10:06
